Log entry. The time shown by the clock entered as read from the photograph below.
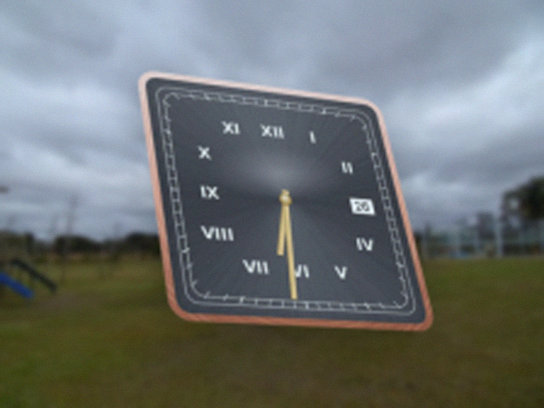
6:31
